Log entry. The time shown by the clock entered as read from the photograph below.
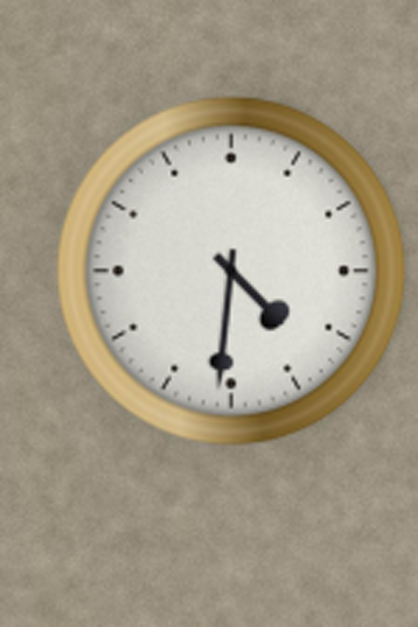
4:31
